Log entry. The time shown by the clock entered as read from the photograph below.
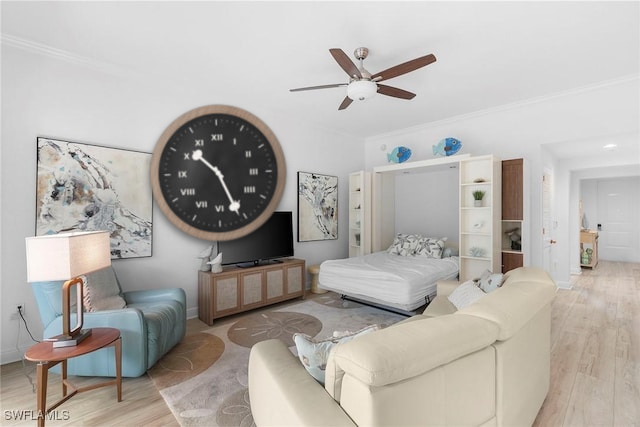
10:26
